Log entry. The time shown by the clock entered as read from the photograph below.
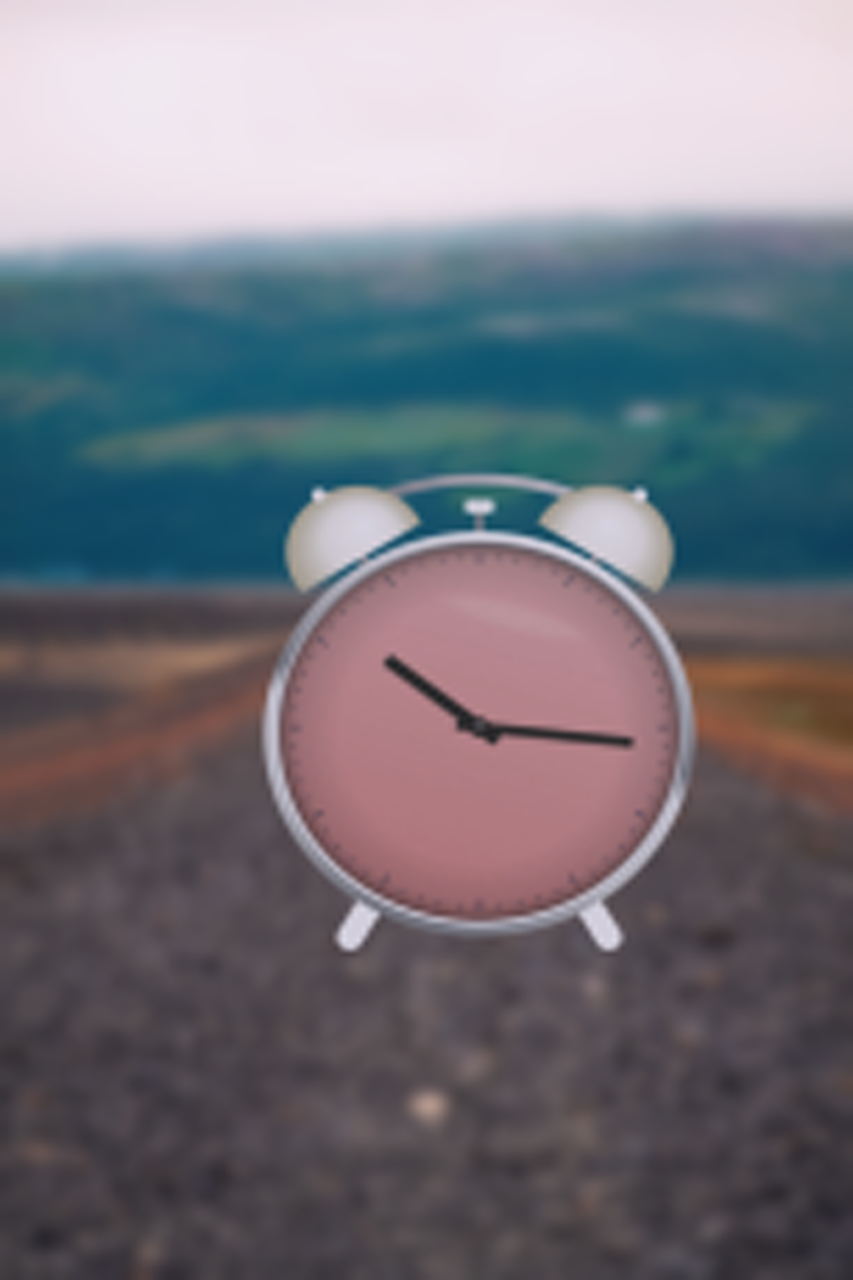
10:16
